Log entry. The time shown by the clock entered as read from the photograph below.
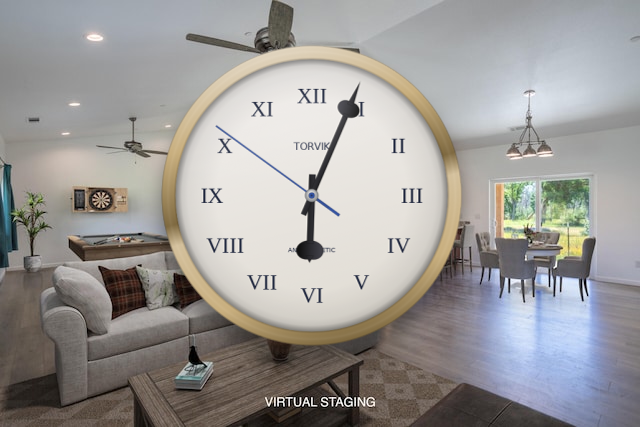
6:03:51
